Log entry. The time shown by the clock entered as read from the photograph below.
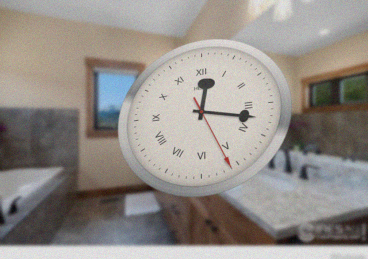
12:17:26
